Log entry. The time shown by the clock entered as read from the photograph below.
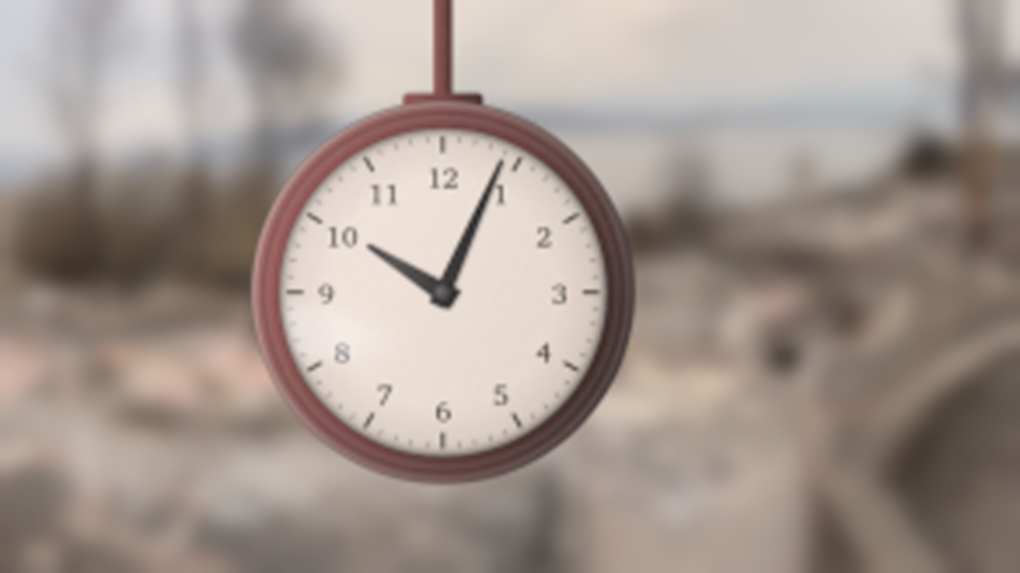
10:04
